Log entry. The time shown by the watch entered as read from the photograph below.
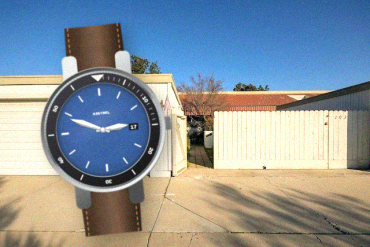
2:49
